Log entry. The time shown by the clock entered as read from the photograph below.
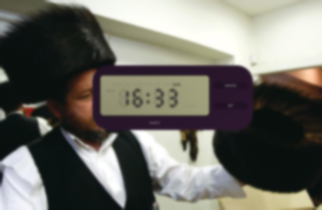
16:33
